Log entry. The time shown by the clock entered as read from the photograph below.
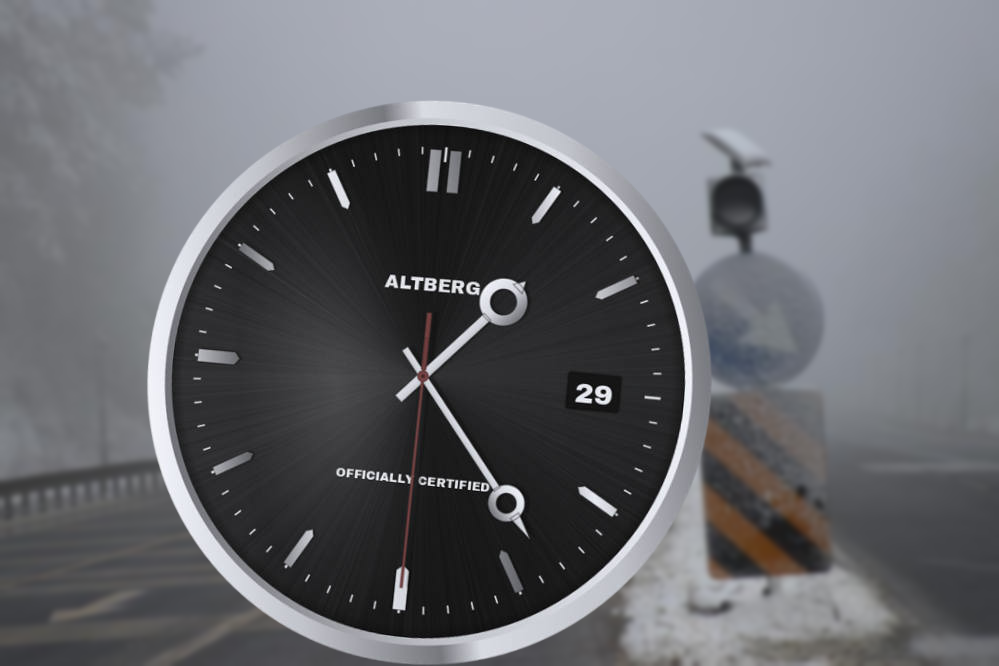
1:23:30
